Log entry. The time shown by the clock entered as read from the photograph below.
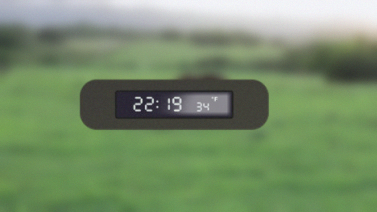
22:19
